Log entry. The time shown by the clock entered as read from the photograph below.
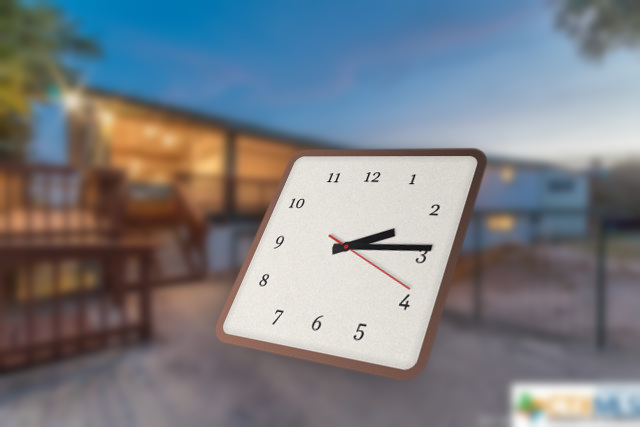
2:14:19
